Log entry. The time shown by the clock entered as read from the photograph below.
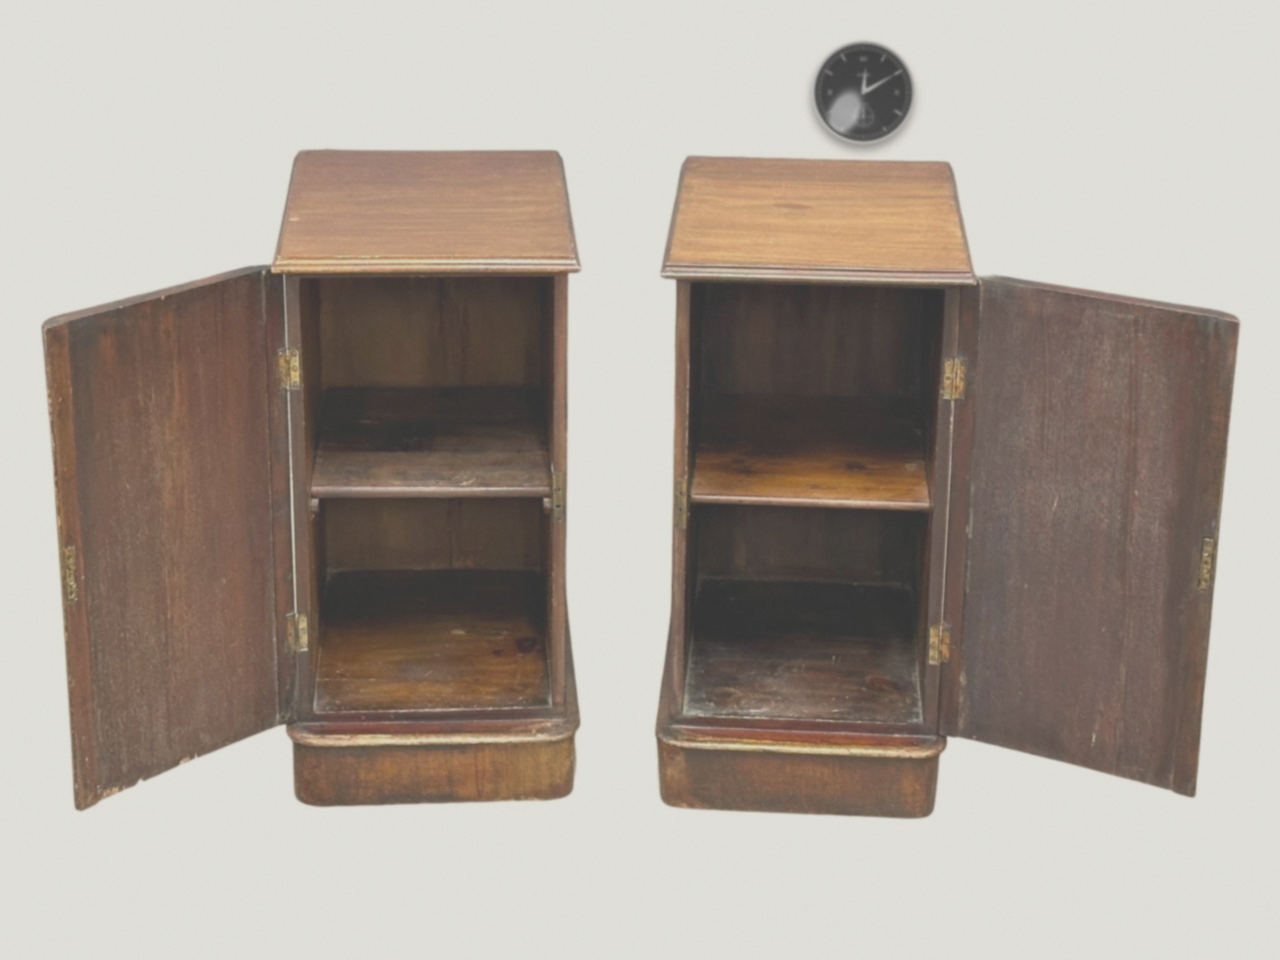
12:10
